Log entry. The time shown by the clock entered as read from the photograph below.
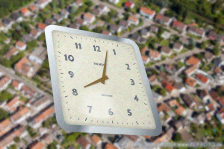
8:03
